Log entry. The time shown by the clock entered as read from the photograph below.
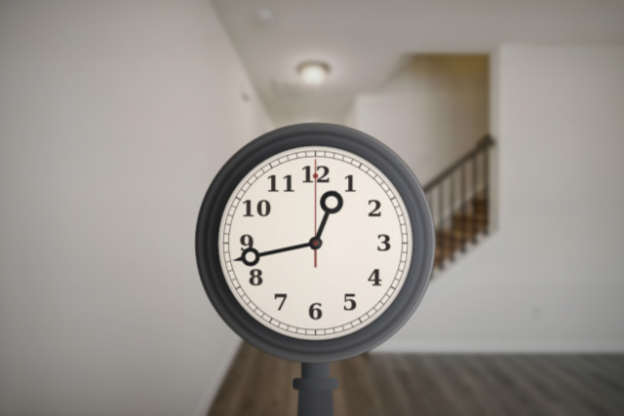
12:43:00
